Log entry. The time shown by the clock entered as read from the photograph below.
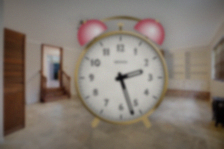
2:27
